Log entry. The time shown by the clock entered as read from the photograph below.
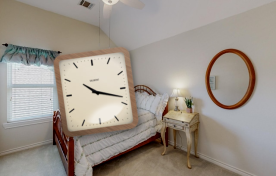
10:18
